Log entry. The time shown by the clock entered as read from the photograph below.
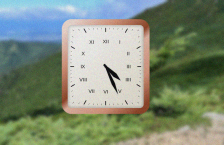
4:26
